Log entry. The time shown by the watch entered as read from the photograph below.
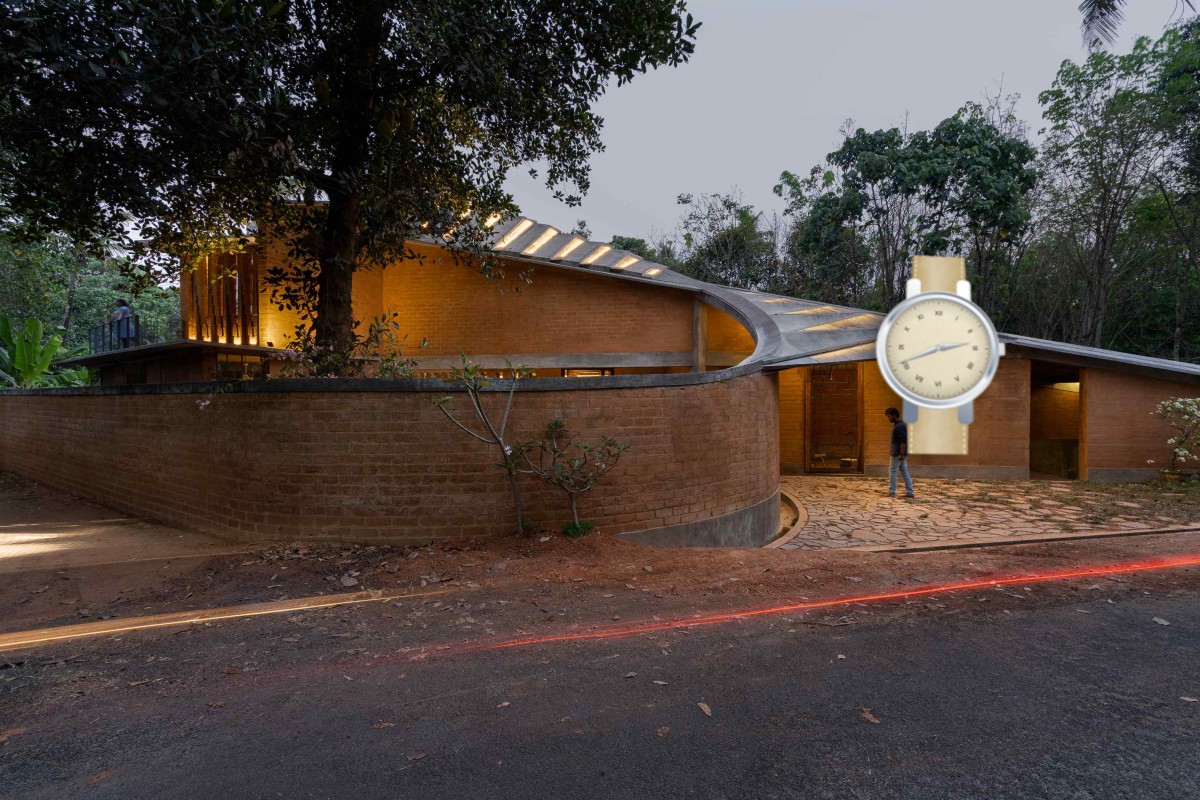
2:41
